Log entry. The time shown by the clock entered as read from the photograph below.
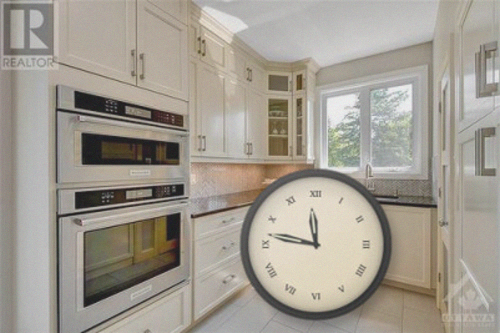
11:47
